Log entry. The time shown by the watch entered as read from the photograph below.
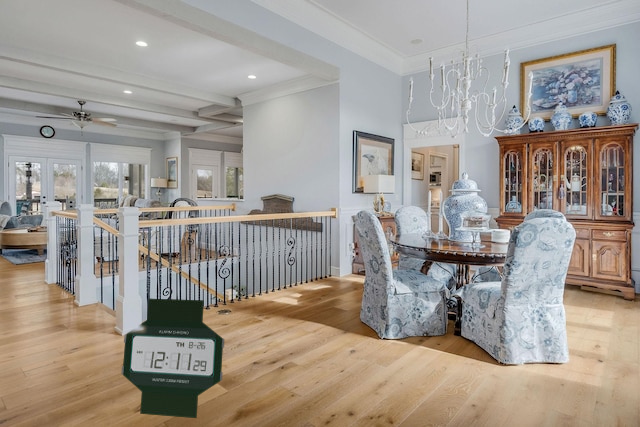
12:11:29
